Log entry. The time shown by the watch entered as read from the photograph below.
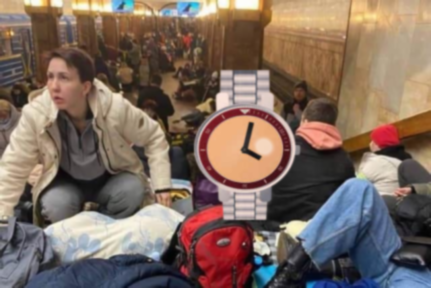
4:02
